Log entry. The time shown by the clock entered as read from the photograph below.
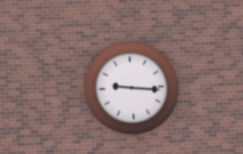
9:16
